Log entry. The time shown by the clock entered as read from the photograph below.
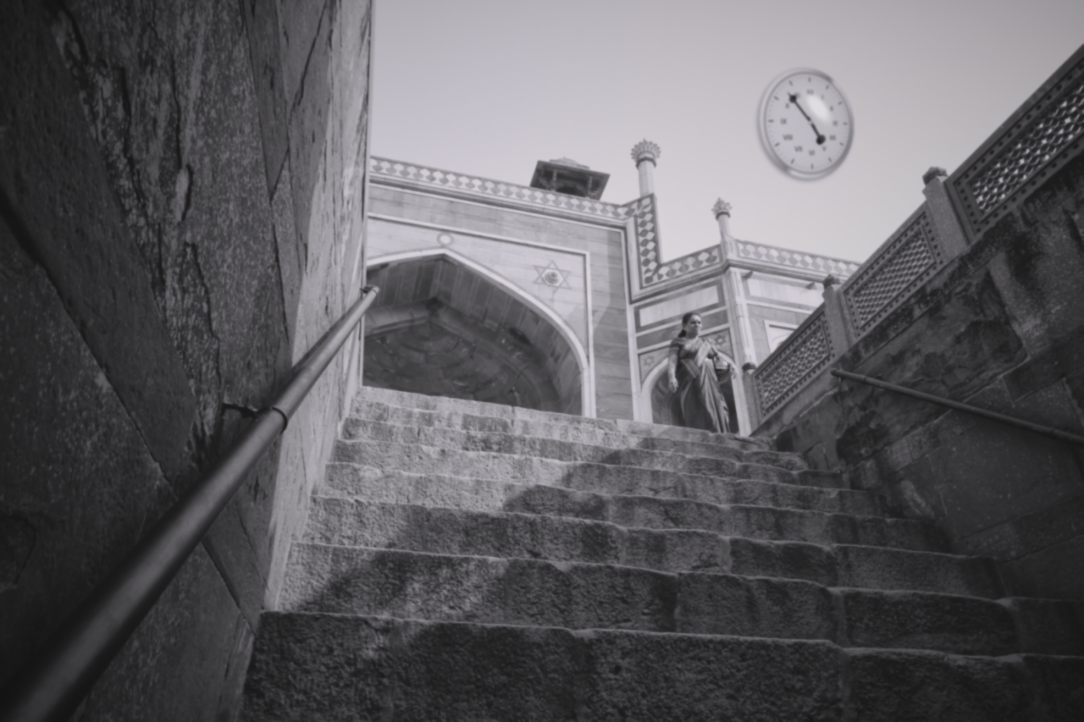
4:53
